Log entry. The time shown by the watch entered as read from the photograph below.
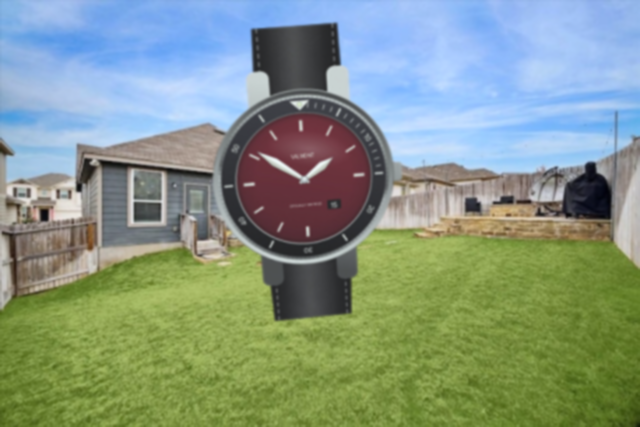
1:51
